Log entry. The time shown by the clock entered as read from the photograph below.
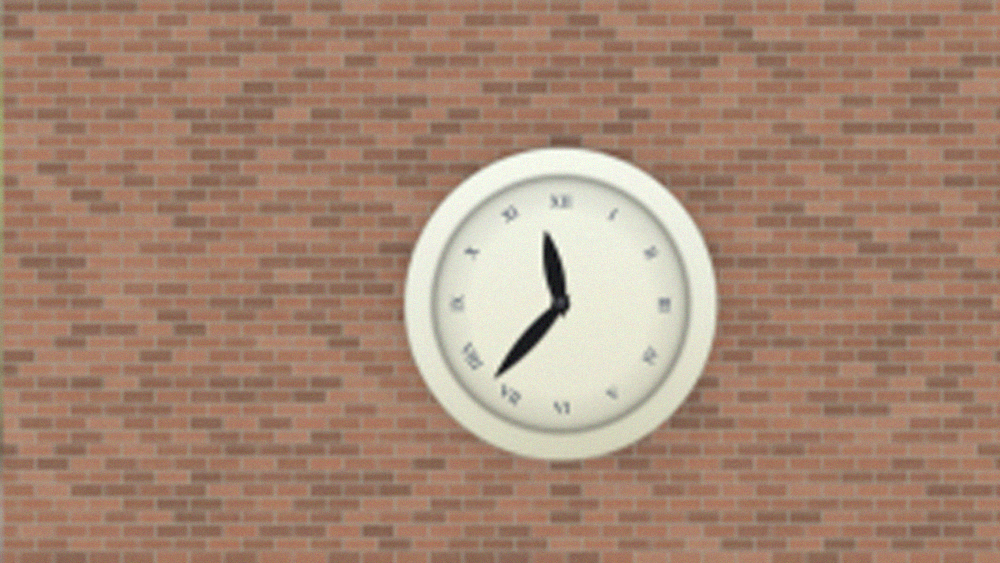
11:37
